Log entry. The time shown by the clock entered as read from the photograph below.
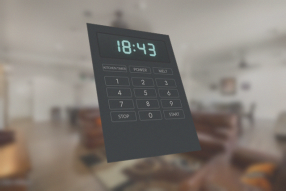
18:43
